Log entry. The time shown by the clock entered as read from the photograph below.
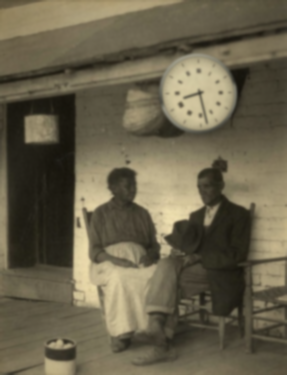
8:28
